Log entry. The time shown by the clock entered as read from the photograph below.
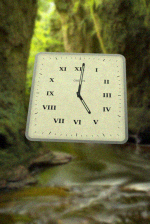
5:01
